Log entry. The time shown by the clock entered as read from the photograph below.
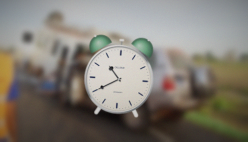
10:40
